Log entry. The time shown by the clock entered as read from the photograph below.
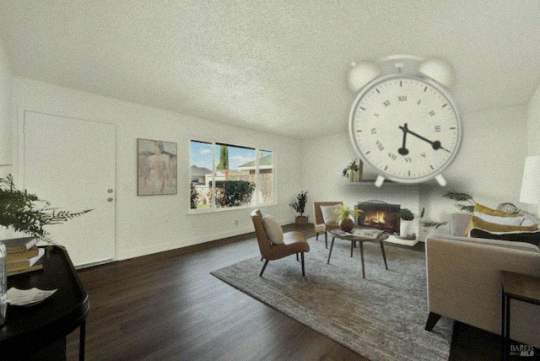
6:20
